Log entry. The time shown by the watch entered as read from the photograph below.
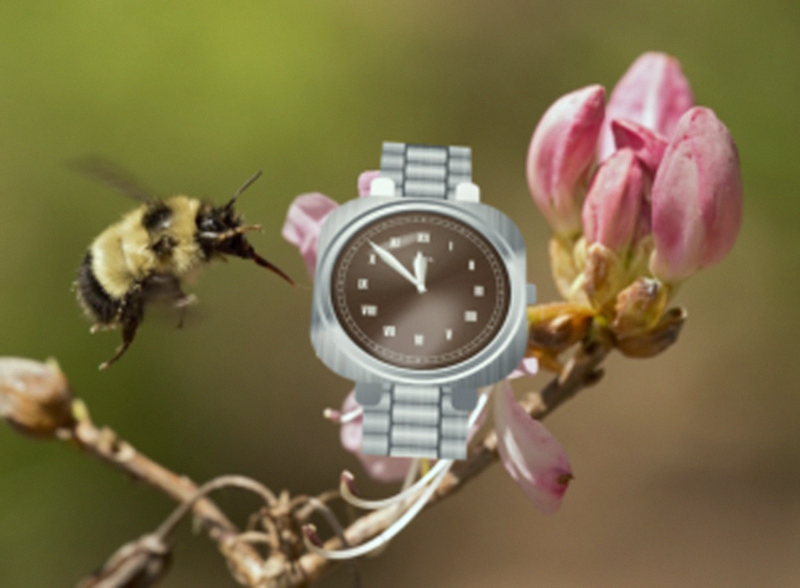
11:52
